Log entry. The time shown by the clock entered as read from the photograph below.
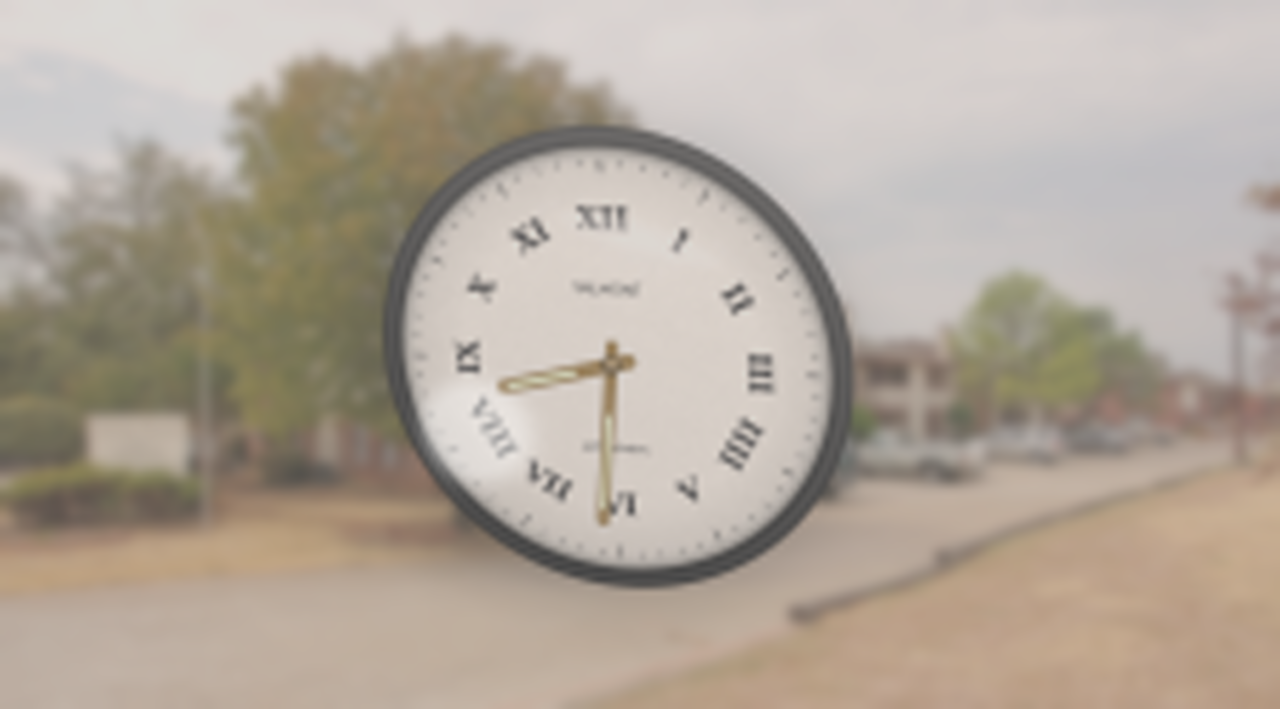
8:31
